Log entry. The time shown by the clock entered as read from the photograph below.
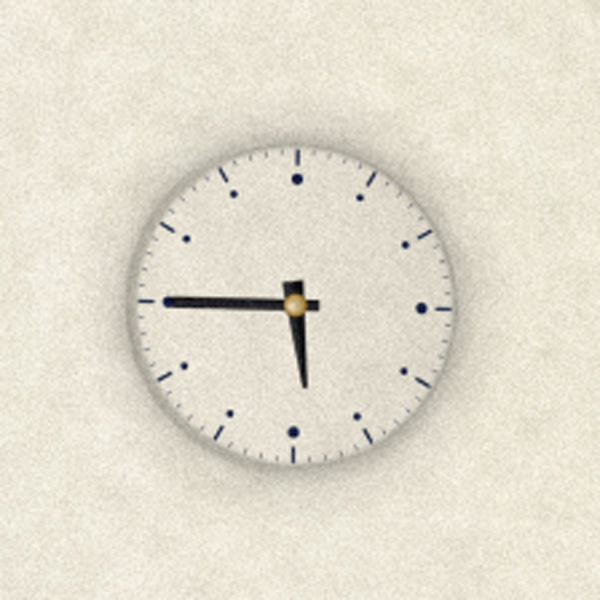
5:45
